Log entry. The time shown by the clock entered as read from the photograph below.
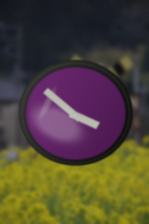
3:52
